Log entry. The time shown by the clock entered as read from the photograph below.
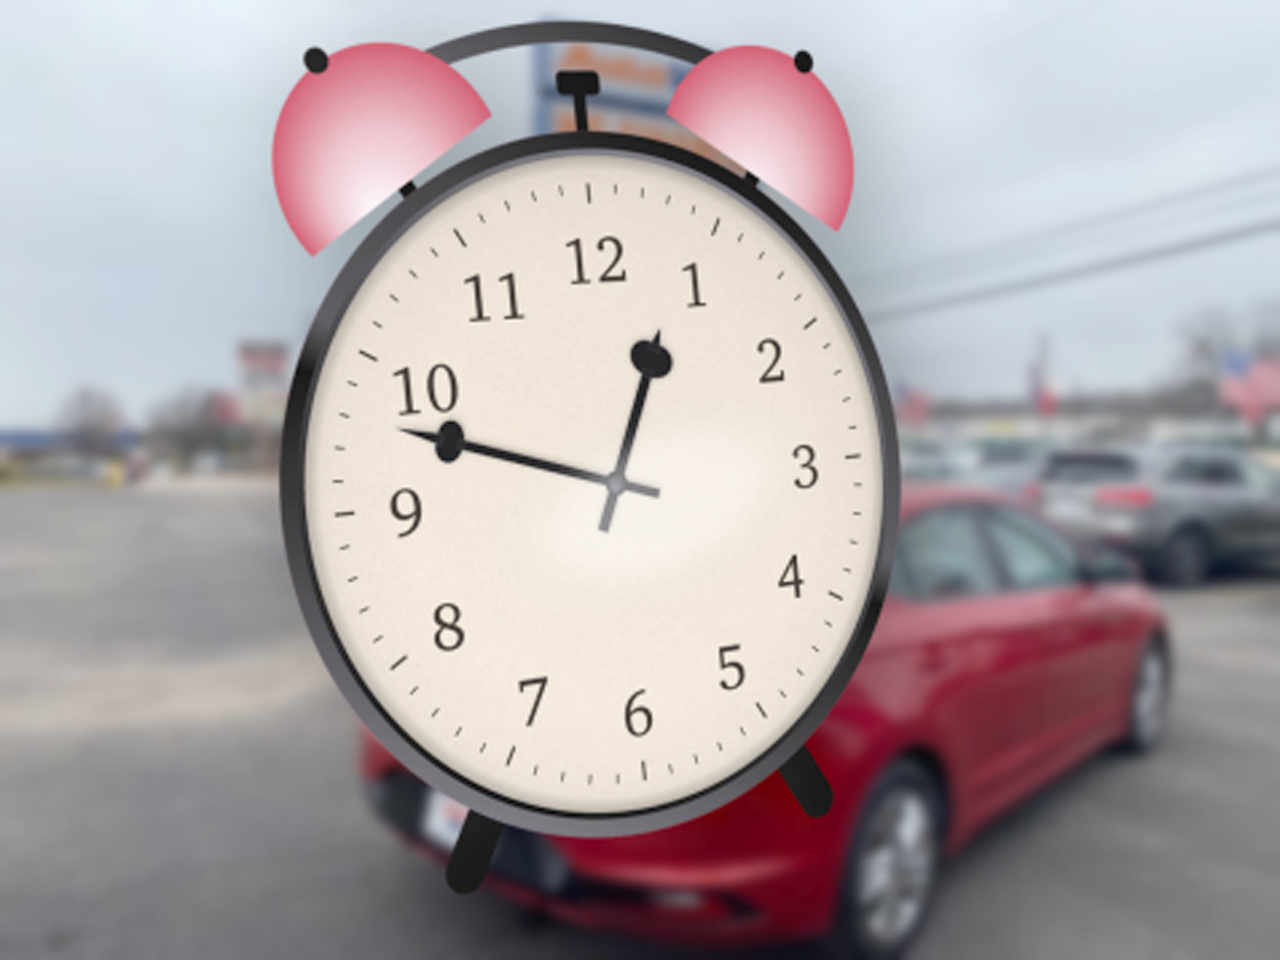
12:48
